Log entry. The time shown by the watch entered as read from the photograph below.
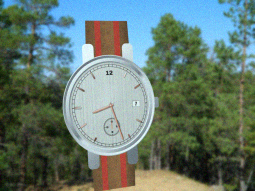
8:27
